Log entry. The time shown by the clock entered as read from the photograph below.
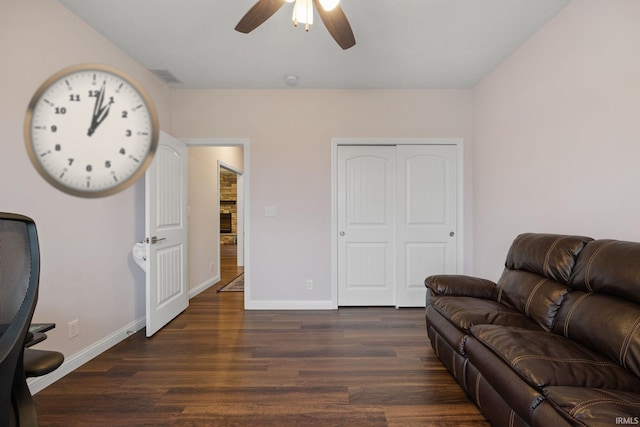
1:02
